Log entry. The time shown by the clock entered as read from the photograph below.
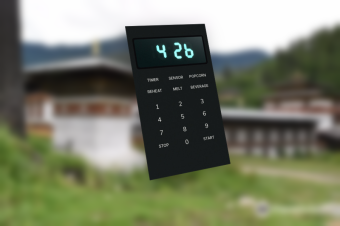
4:26
